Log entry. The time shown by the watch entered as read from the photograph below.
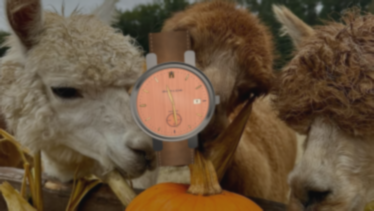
11:29
